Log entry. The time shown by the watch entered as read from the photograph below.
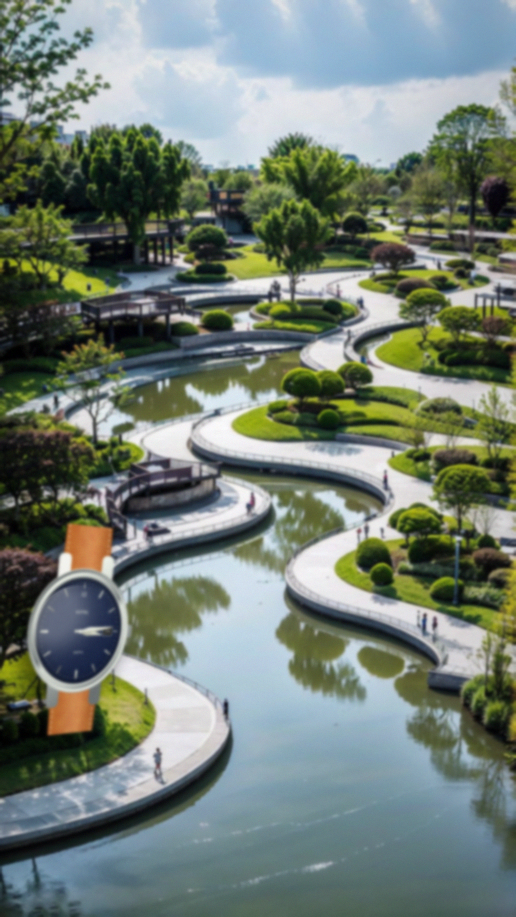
3:14
